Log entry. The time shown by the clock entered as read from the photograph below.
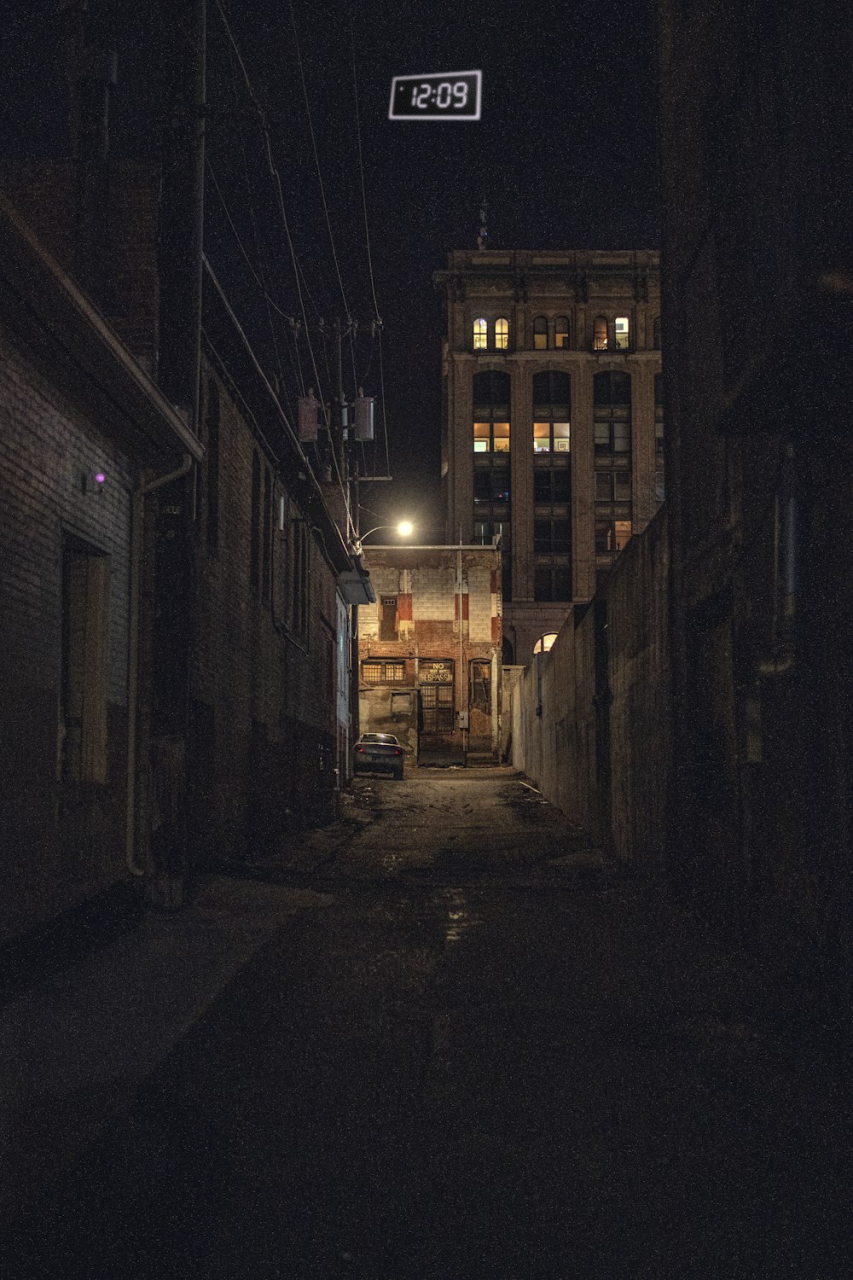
12:09
